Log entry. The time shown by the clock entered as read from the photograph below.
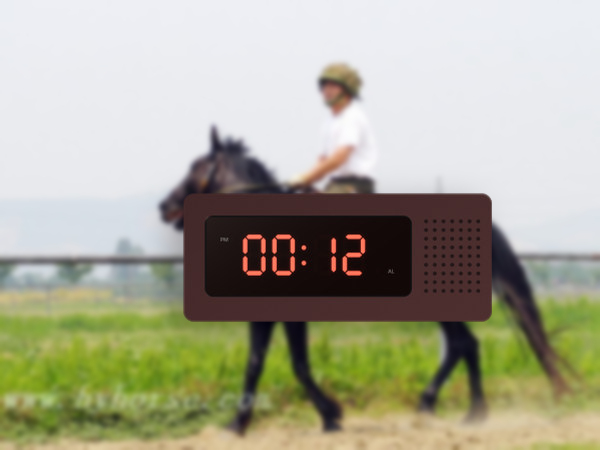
0:12
